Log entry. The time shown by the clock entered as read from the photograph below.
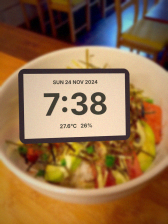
7:38
